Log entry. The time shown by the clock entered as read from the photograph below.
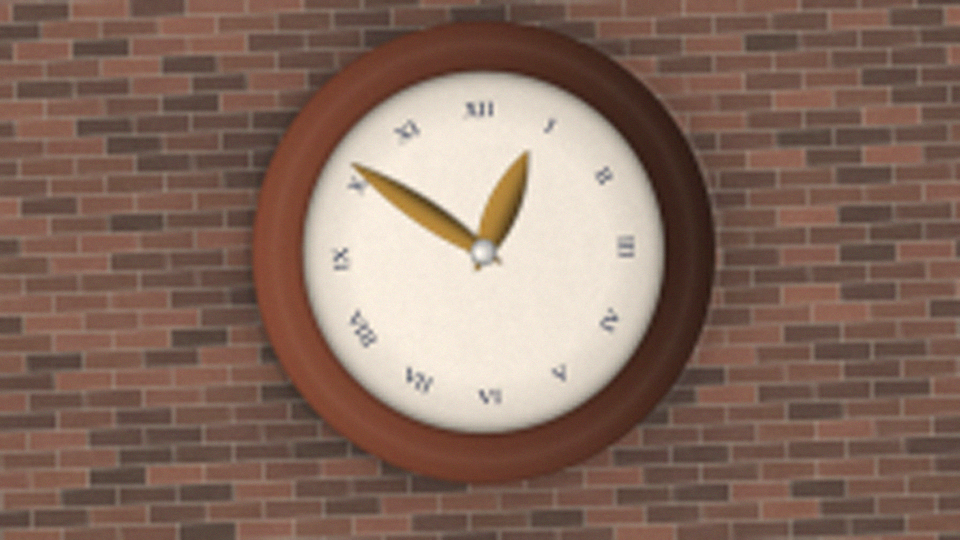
12:51
